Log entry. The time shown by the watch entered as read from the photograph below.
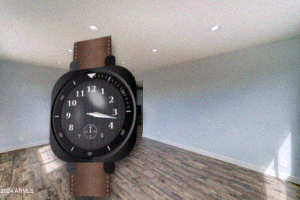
3:17
